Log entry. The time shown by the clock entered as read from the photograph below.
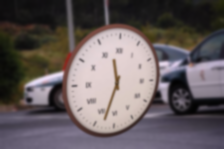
11:33
